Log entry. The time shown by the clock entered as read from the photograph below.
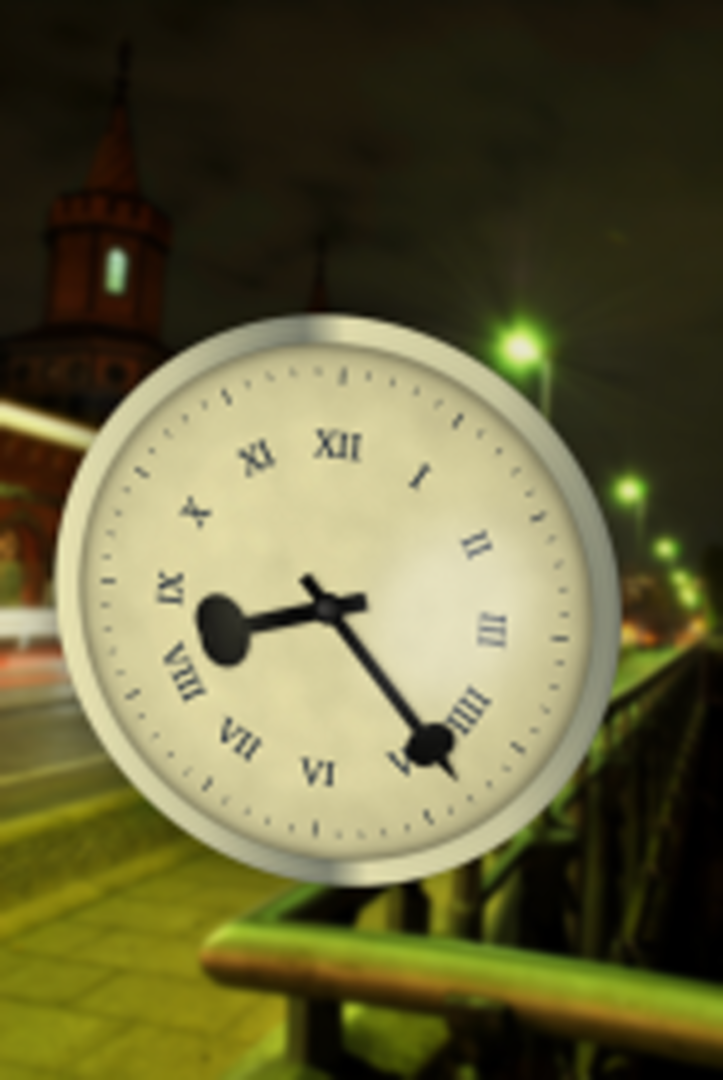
8:23
